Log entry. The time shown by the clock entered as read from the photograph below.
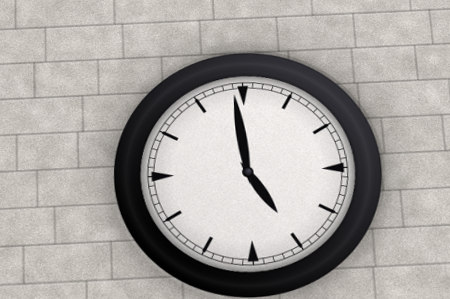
4:59
